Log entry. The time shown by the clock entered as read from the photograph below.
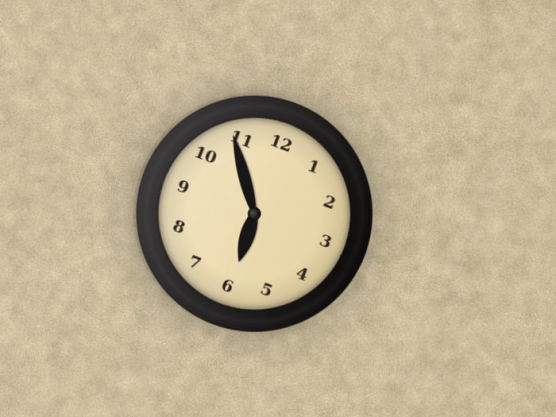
5:54
